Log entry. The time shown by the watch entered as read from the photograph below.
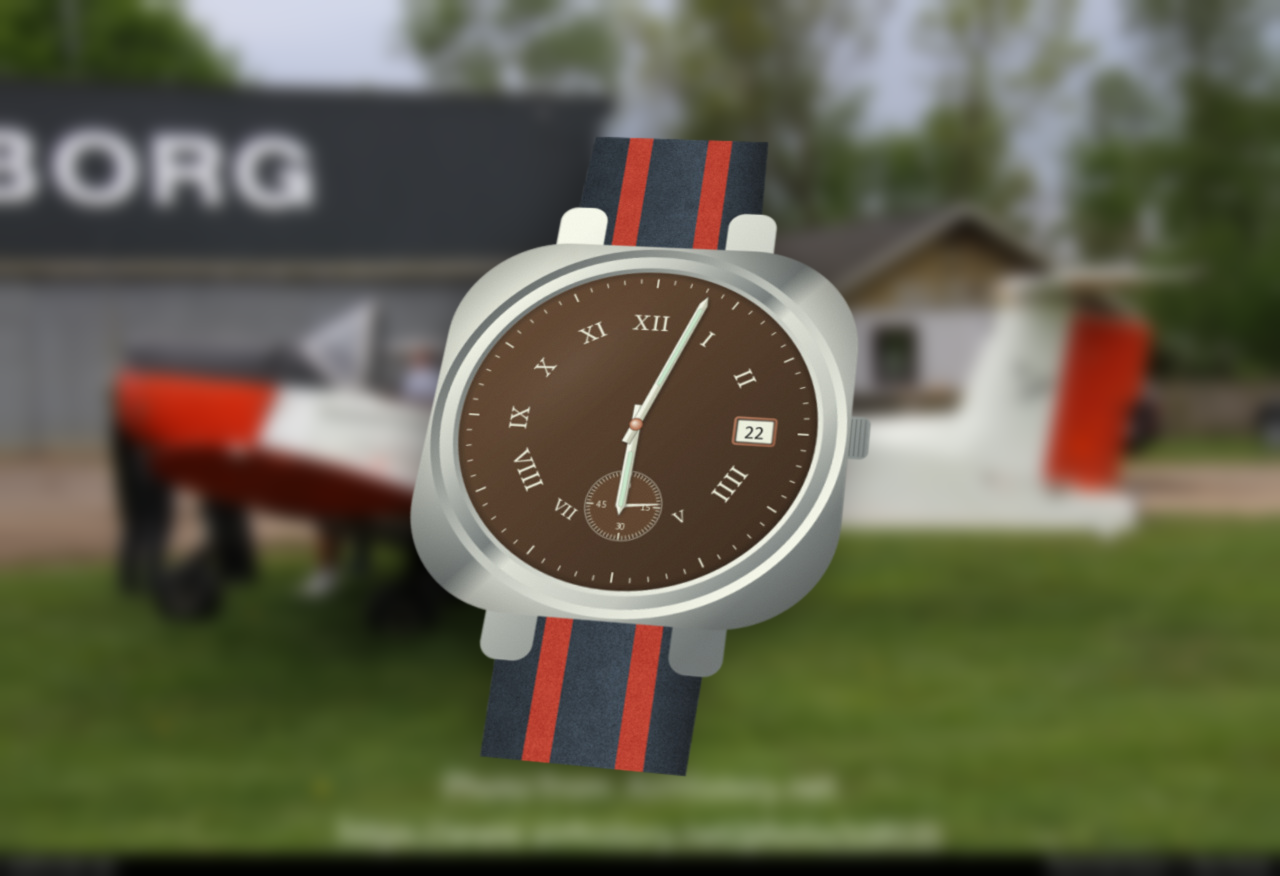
6:03:14
